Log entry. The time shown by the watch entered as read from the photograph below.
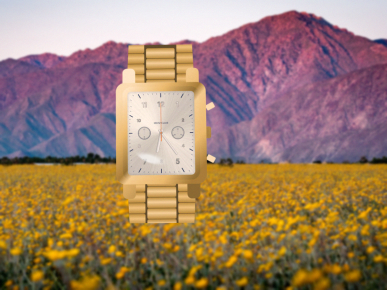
6:24
